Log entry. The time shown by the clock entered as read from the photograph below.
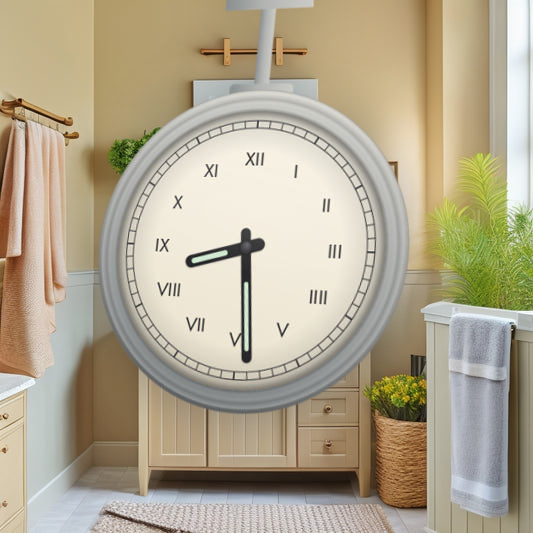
8:29
